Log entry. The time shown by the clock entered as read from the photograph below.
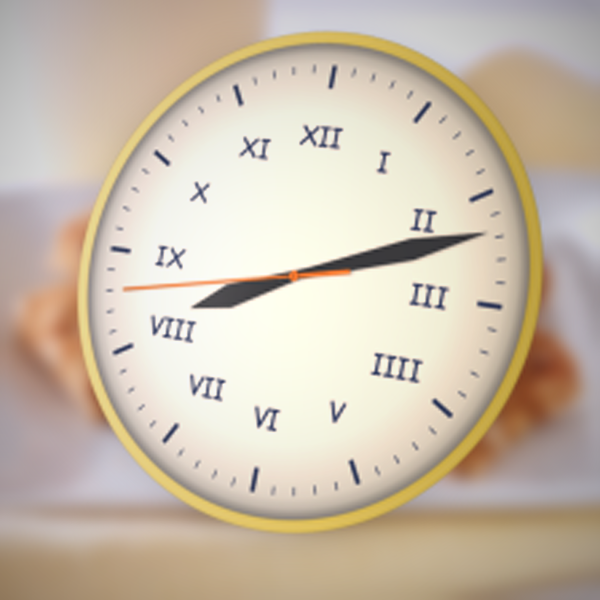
8:11:43
